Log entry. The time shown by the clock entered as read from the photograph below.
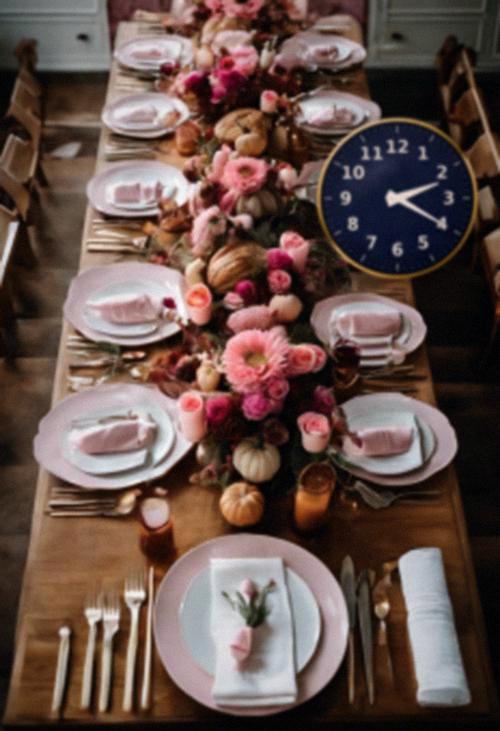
2:20
